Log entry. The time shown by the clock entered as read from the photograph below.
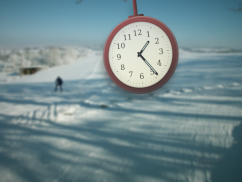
1:24
